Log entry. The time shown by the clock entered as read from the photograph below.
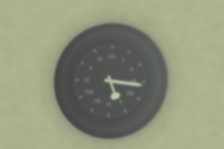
5:16
